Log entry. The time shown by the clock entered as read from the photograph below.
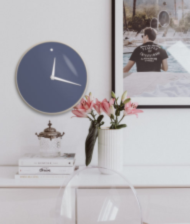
12:18
